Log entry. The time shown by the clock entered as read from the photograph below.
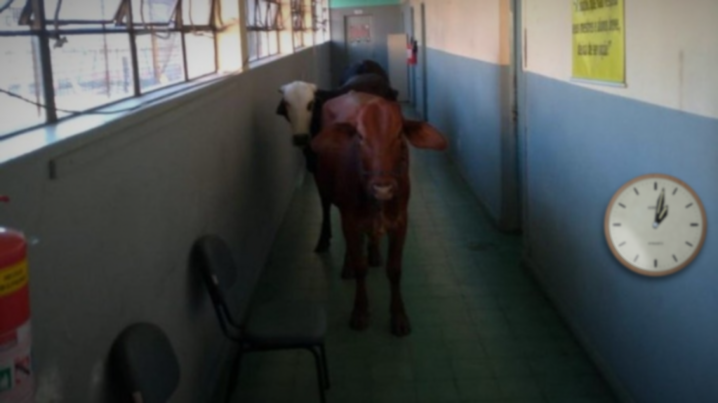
1:02
